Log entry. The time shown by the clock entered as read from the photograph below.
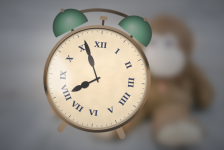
7:56
